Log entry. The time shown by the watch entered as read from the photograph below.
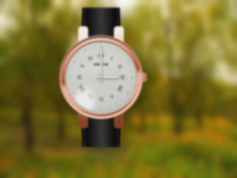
3:00
